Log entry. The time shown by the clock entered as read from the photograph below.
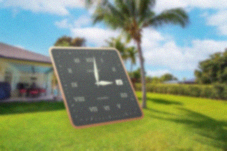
3:02
